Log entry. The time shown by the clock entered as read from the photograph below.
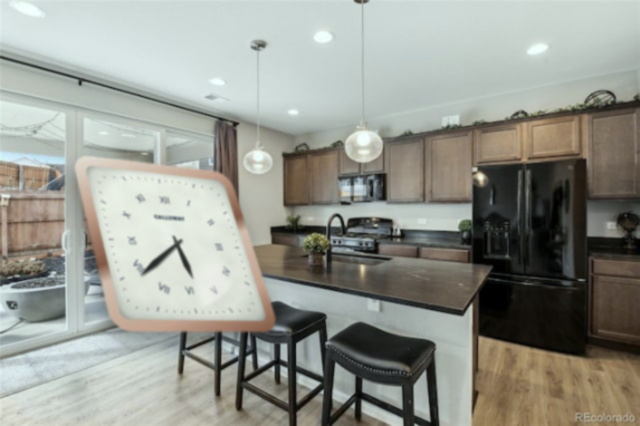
5:39
